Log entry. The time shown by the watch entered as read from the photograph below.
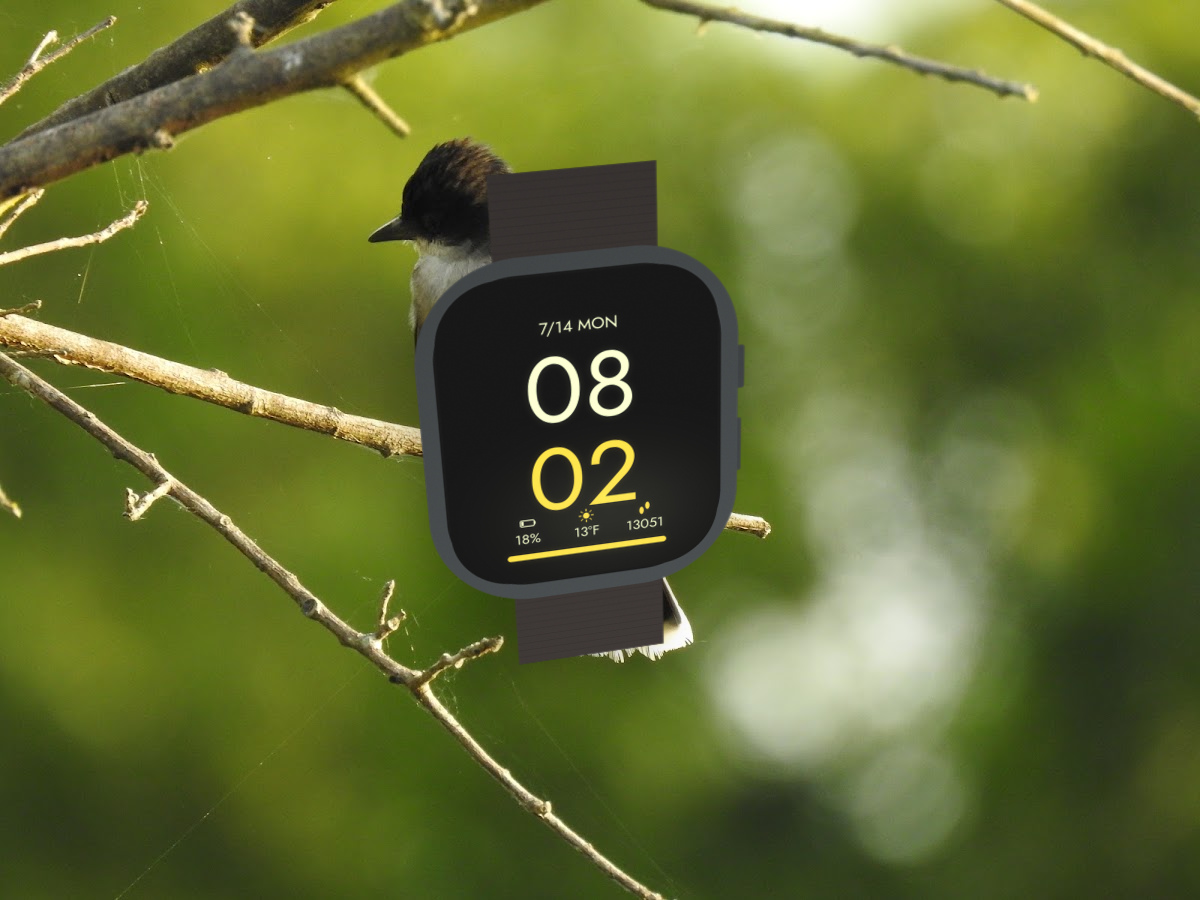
8:02
